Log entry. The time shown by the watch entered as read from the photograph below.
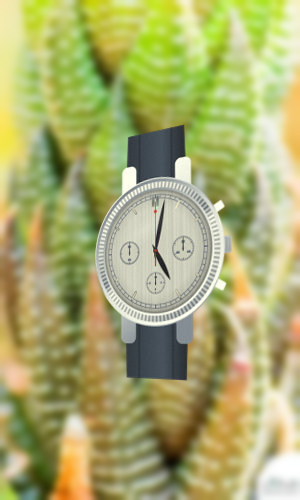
5:02
